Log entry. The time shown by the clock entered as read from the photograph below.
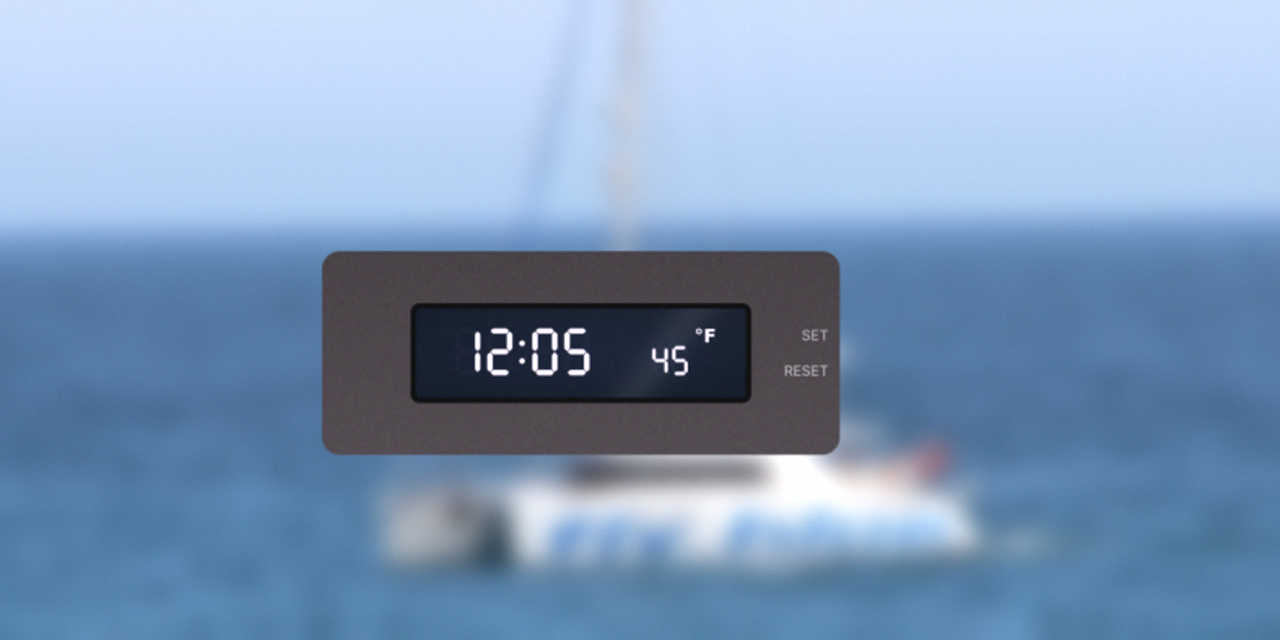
12:05
